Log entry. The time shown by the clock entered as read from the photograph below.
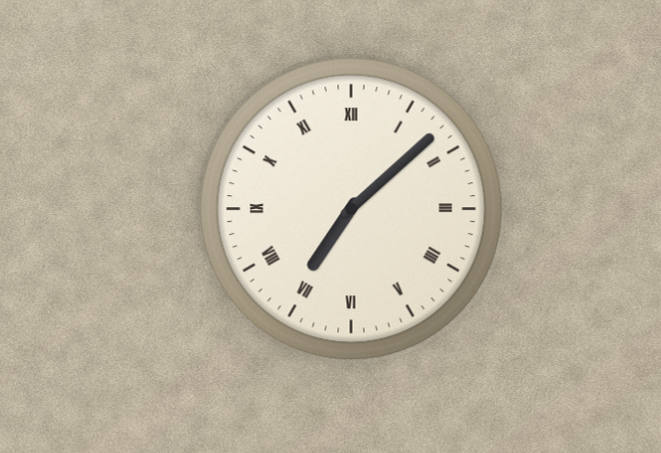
7:08
